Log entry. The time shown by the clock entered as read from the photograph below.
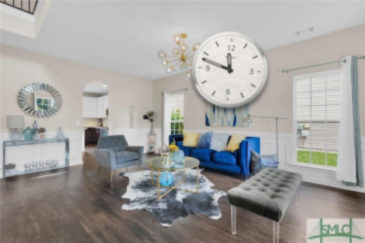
11:48
